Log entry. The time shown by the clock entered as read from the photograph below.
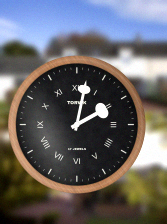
2:02
